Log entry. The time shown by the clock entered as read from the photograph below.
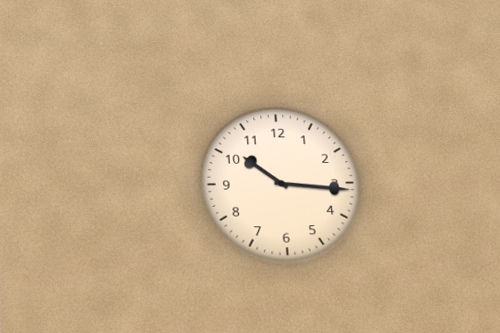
10:16
